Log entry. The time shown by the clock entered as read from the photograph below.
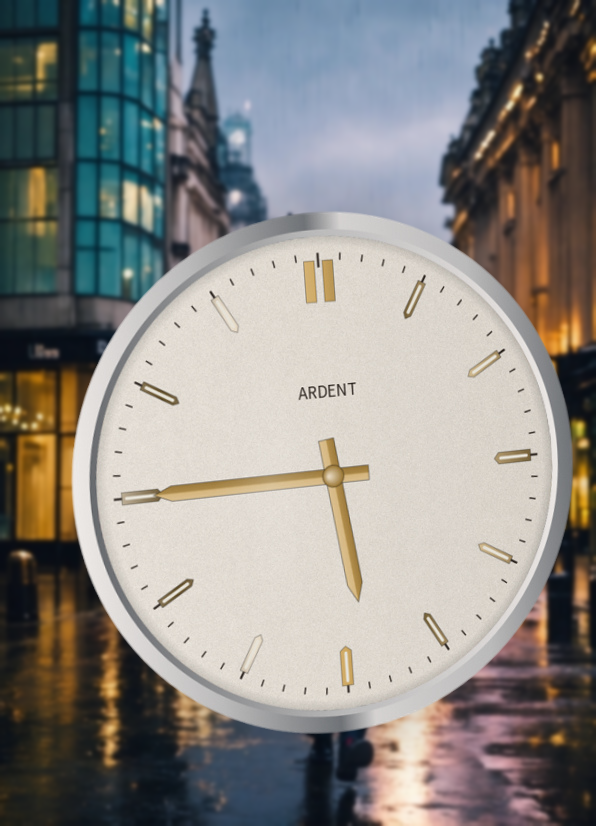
5:45
